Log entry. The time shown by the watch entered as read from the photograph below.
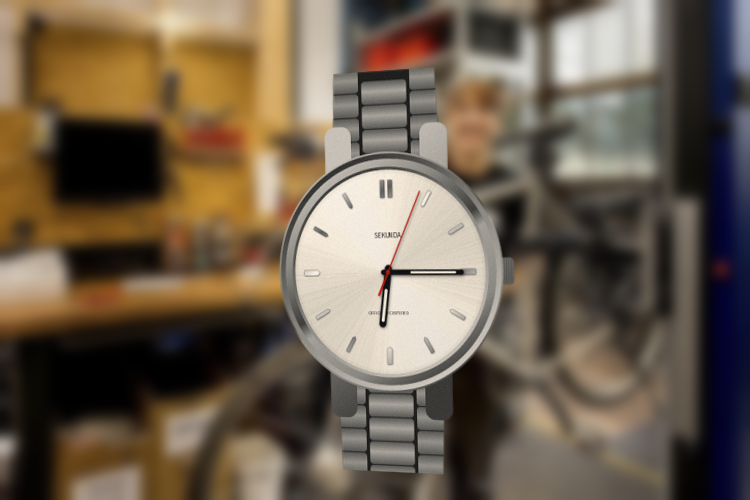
6:15:04
